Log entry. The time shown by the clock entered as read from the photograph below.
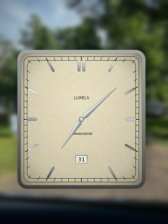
7:08
